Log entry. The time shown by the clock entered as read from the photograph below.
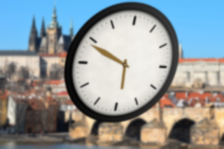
5:49
